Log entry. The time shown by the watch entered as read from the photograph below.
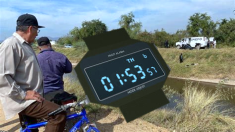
1:53:57
